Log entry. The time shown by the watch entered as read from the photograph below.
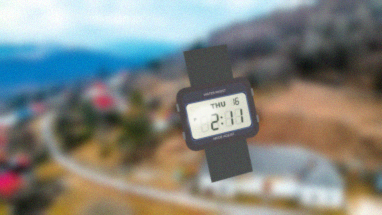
2:11
